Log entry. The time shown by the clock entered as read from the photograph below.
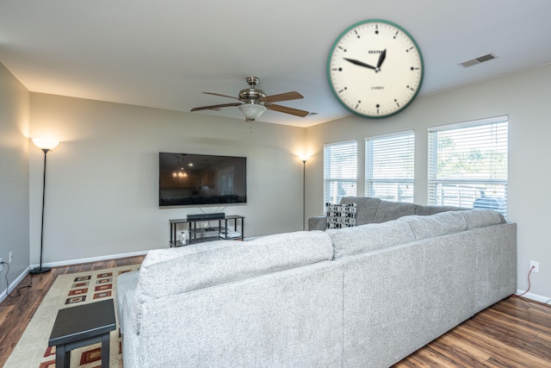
12:48
